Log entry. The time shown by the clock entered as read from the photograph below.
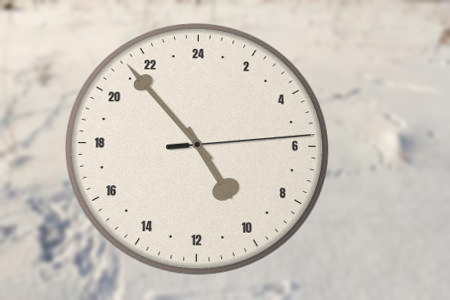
9:53:14
